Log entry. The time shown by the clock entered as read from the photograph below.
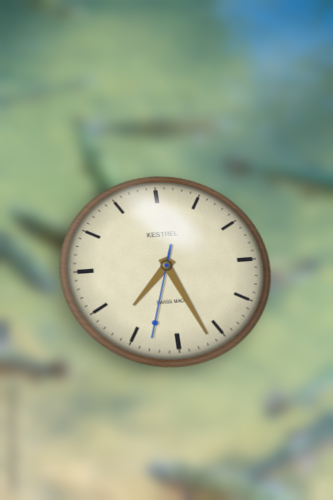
7:26:33
